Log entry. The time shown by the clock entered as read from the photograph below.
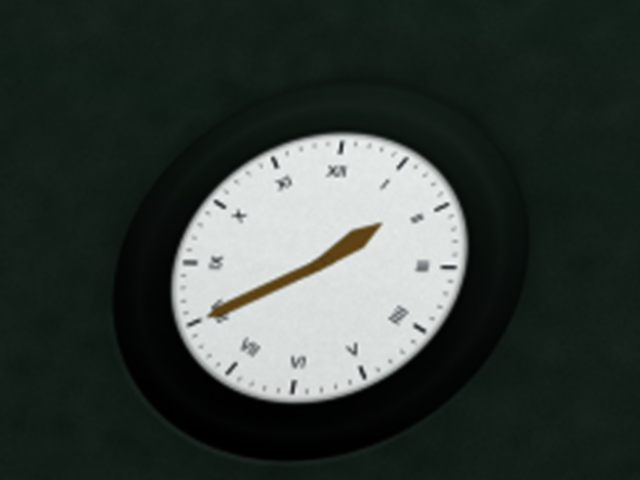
1:40
